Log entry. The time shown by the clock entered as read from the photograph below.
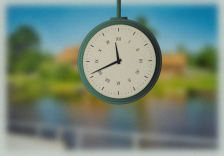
11:41
